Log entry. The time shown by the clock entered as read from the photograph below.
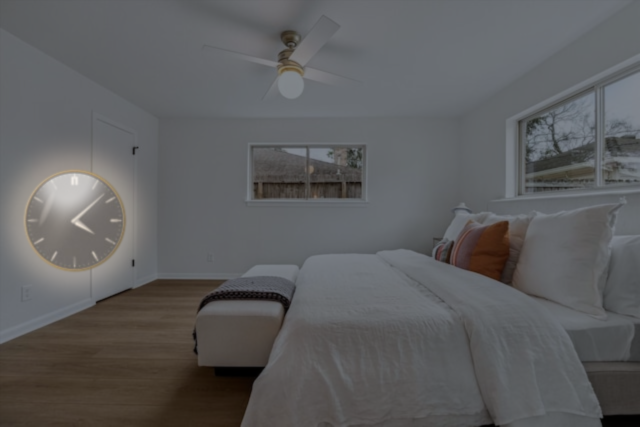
4:08
